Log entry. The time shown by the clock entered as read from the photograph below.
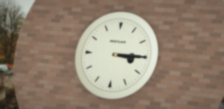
3:15
